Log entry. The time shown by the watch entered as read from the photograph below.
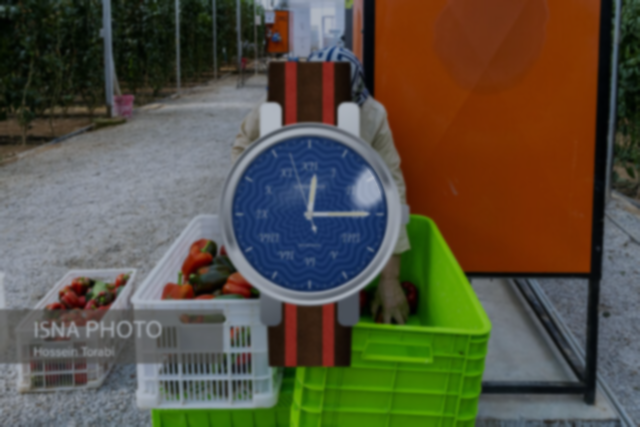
12:14:57
